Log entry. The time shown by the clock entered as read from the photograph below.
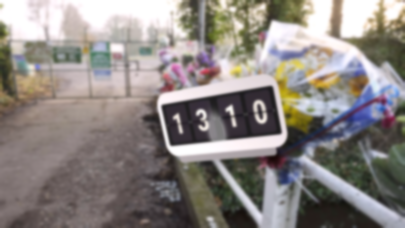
13:10
